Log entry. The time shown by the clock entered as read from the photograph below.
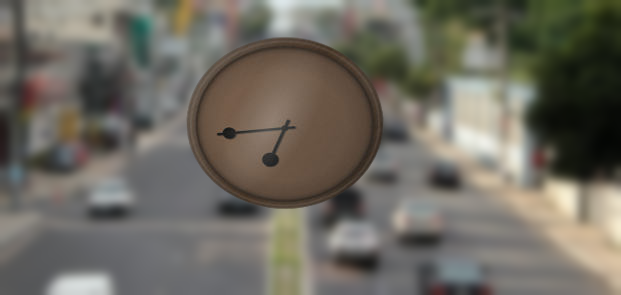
6:44
